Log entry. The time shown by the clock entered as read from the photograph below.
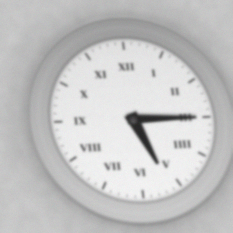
5:15
